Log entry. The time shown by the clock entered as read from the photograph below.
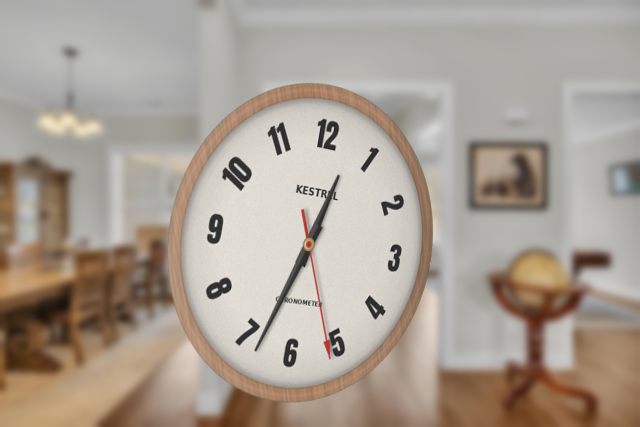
12:33:26
